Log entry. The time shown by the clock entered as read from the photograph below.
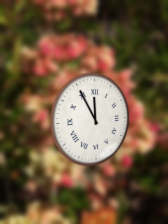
11:55
